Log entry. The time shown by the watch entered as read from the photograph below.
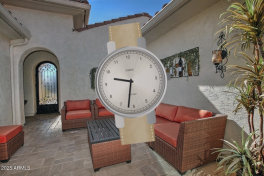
9:32
